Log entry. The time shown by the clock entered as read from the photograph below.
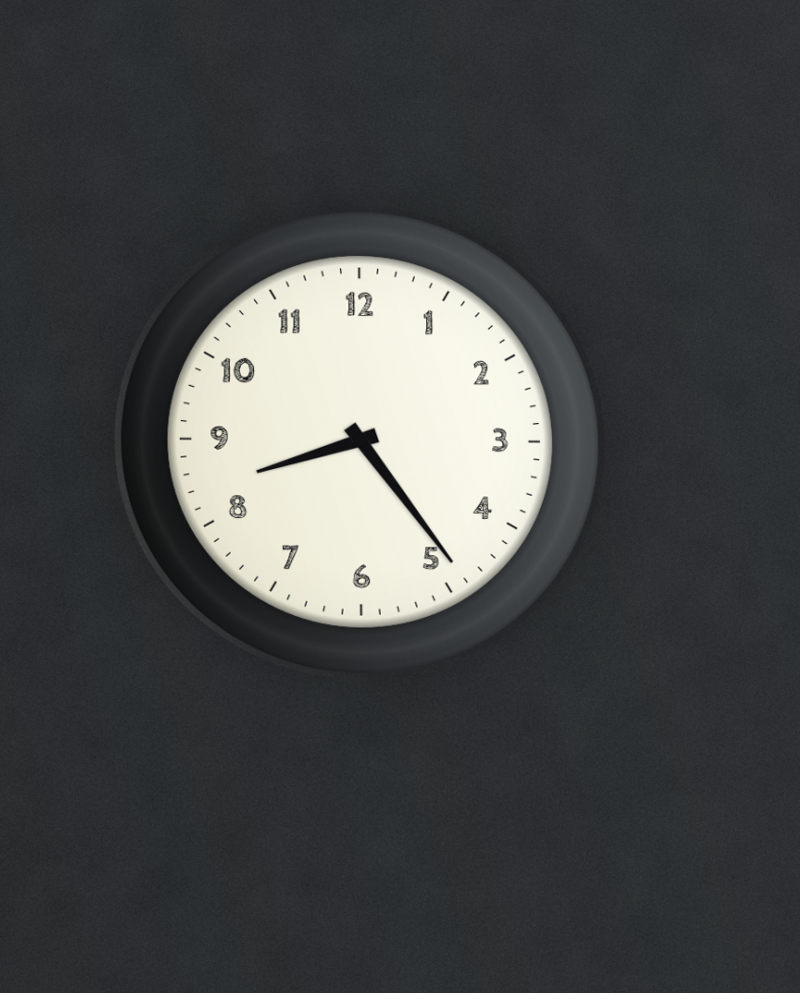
8:24
